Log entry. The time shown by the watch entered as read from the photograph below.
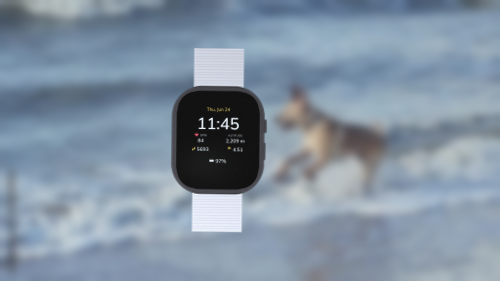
11:45
